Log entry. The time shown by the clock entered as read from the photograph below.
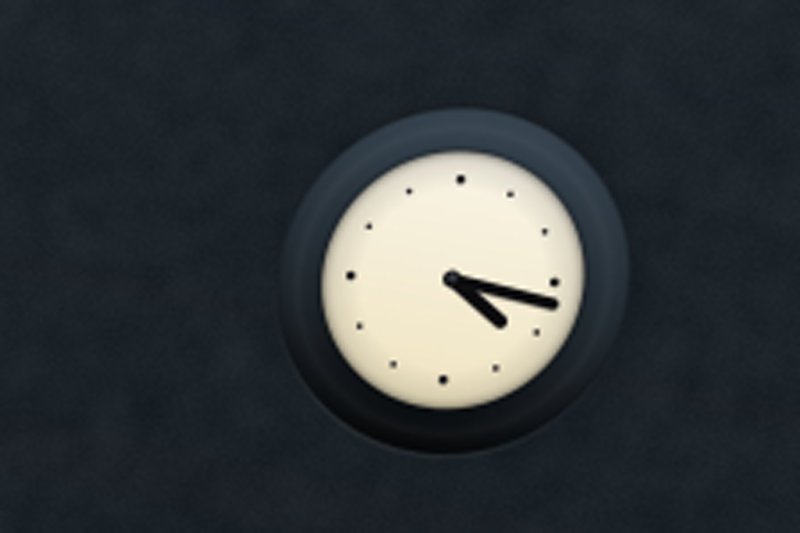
4:17
